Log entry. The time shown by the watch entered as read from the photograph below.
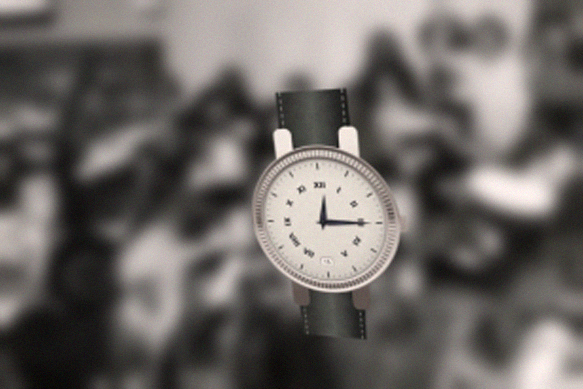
12:15
